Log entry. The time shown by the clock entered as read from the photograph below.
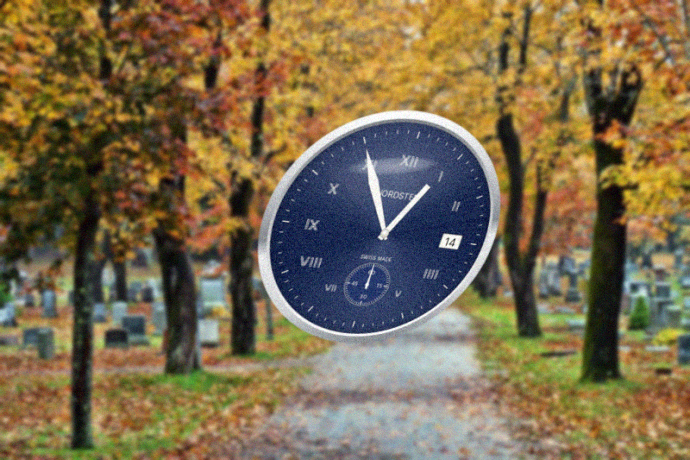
12:55
